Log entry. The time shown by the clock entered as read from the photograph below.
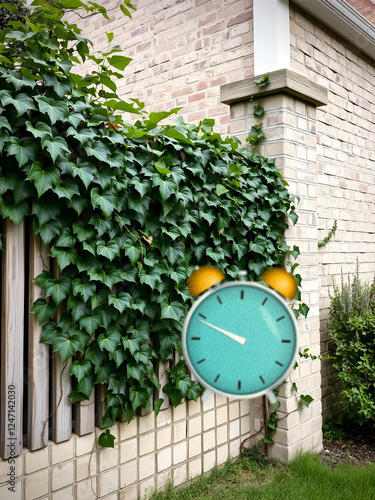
9:49
